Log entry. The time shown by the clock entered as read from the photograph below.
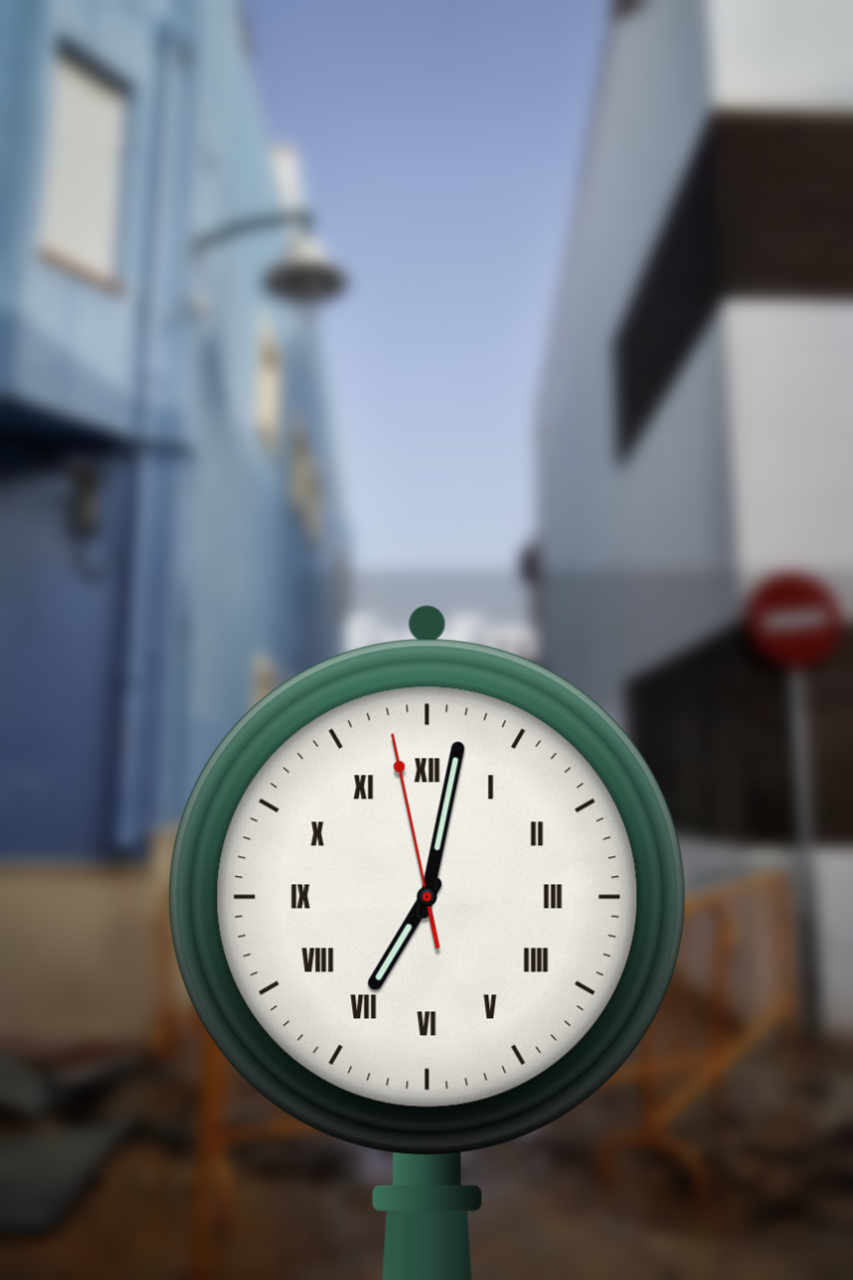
7:01:58
